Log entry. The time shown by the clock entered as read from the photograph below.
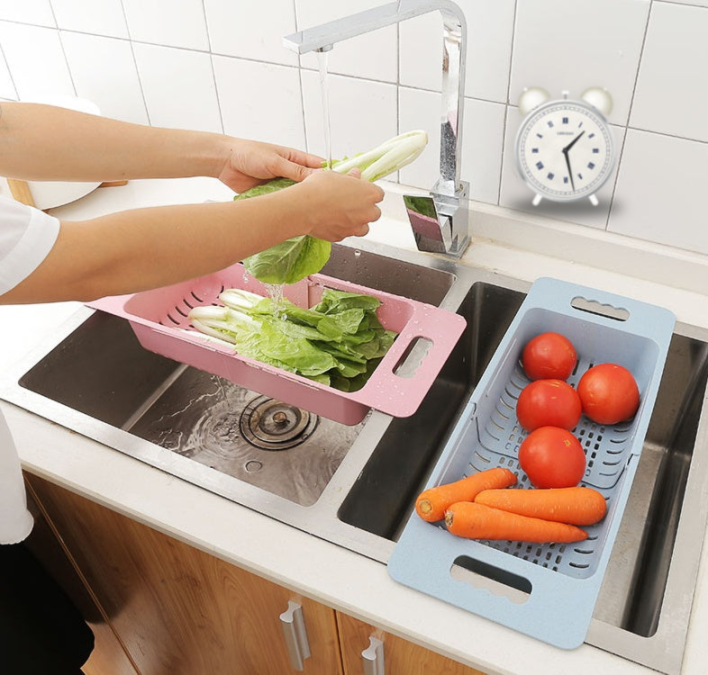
1:28
